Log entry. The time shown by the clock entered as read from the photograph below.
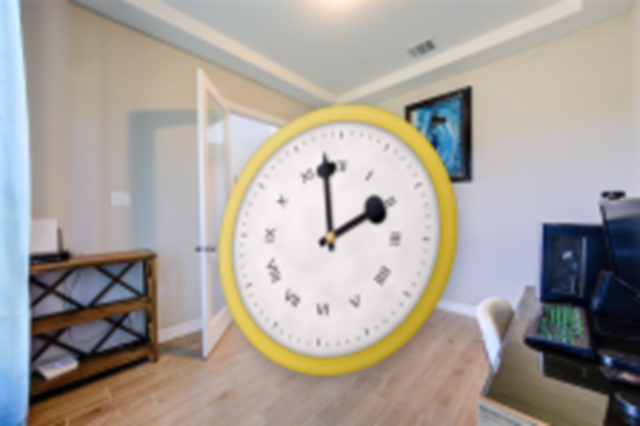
1:58
